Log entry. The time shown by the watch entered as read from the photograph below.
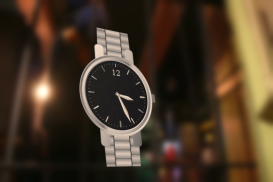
3:26
